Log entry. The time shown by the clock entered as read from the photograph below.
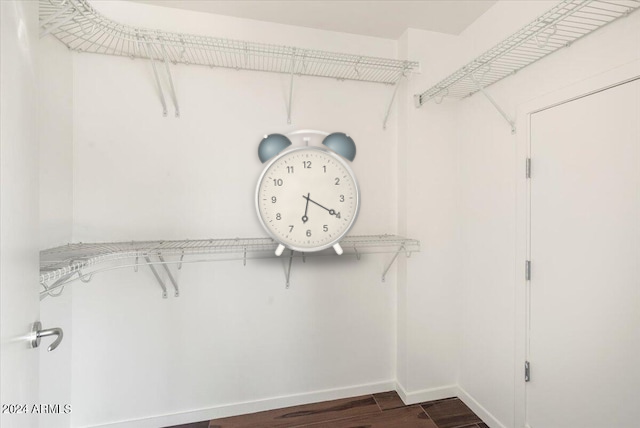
6:20
